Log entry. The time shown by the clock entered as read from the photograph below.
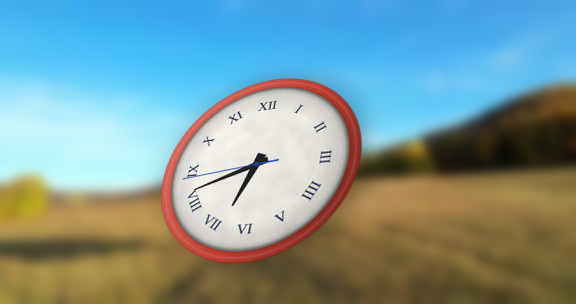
6:41:44
